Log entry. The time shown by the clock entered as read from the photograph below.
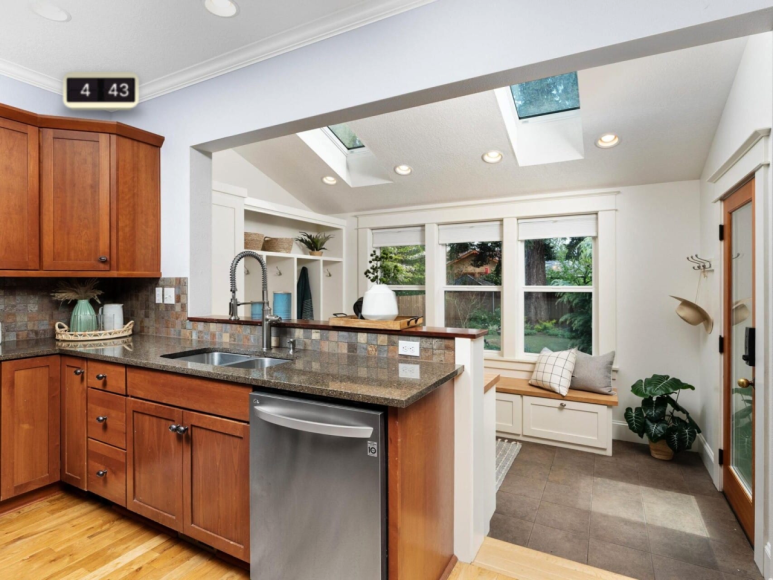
4:43
